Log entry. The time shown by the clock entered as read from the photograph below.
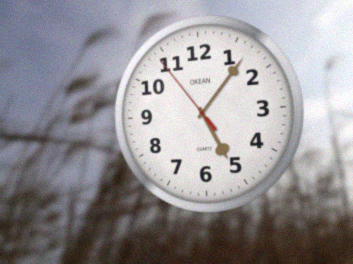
5:06:54
